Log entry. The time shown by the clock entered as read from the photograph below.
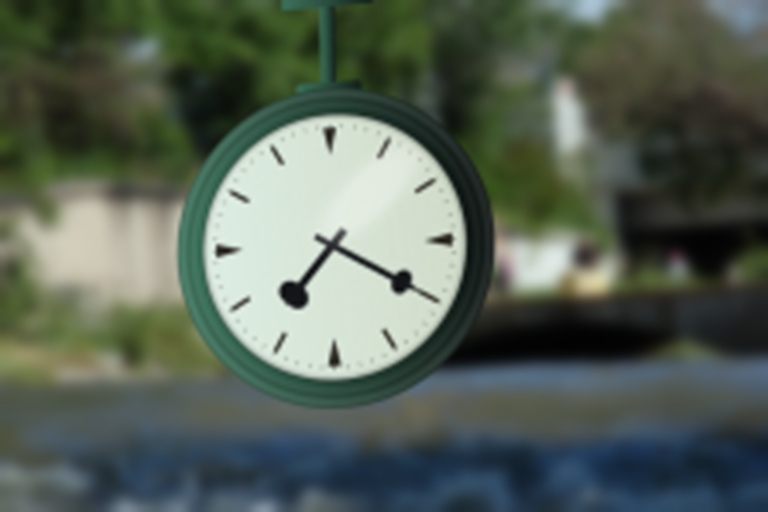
7:20
